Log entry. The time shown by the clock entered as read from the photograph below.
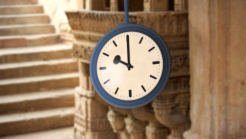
10:00
